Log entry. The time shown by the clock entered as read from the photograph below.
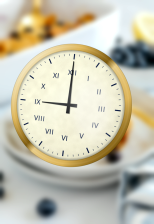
9:00
